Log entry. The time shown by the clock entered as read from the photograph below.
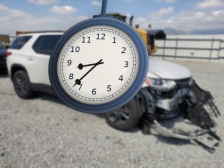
8:37
